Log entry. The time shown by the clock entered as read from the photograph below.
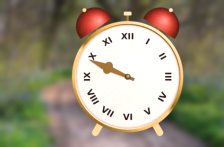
9:49
